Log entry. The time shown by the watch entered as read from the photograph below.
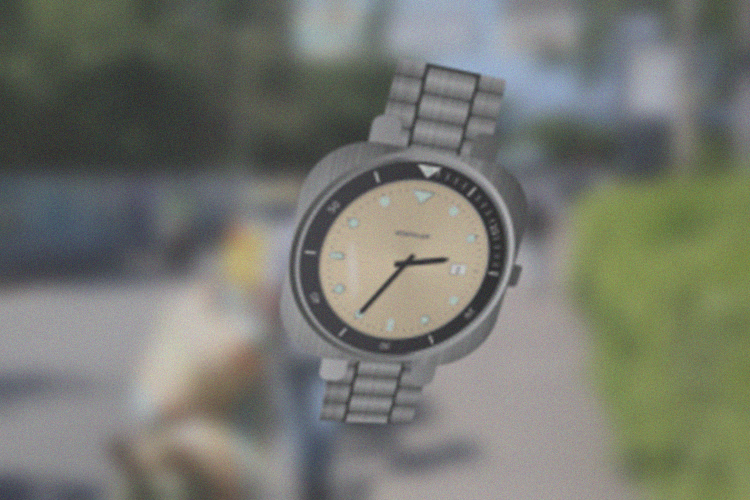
2:35
